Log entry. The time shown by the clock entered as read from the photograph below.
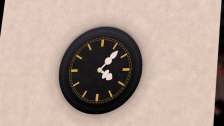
4:07
